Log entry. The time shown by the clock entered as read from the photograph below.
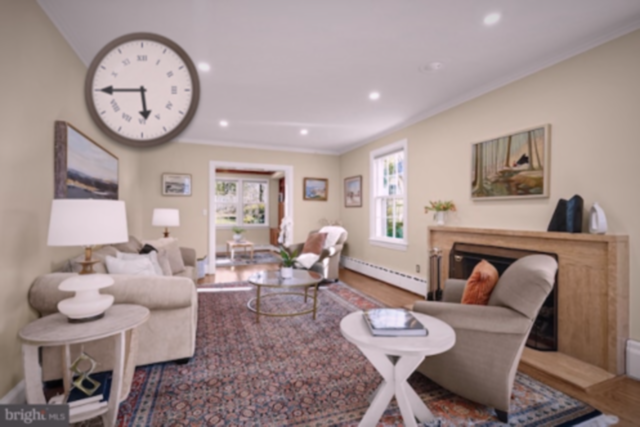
5:45
